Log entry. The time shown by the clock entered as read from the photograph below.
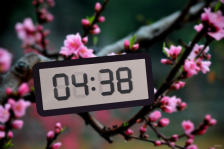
4:38
